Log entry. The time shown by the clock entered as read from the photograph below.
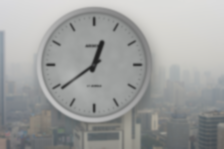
12:39
